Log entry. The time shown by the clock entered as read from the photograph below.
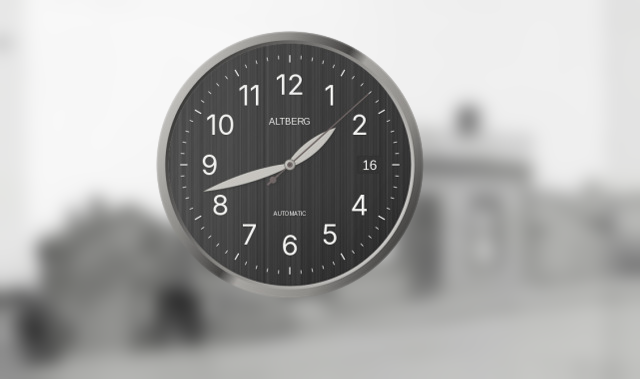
1:42:08
